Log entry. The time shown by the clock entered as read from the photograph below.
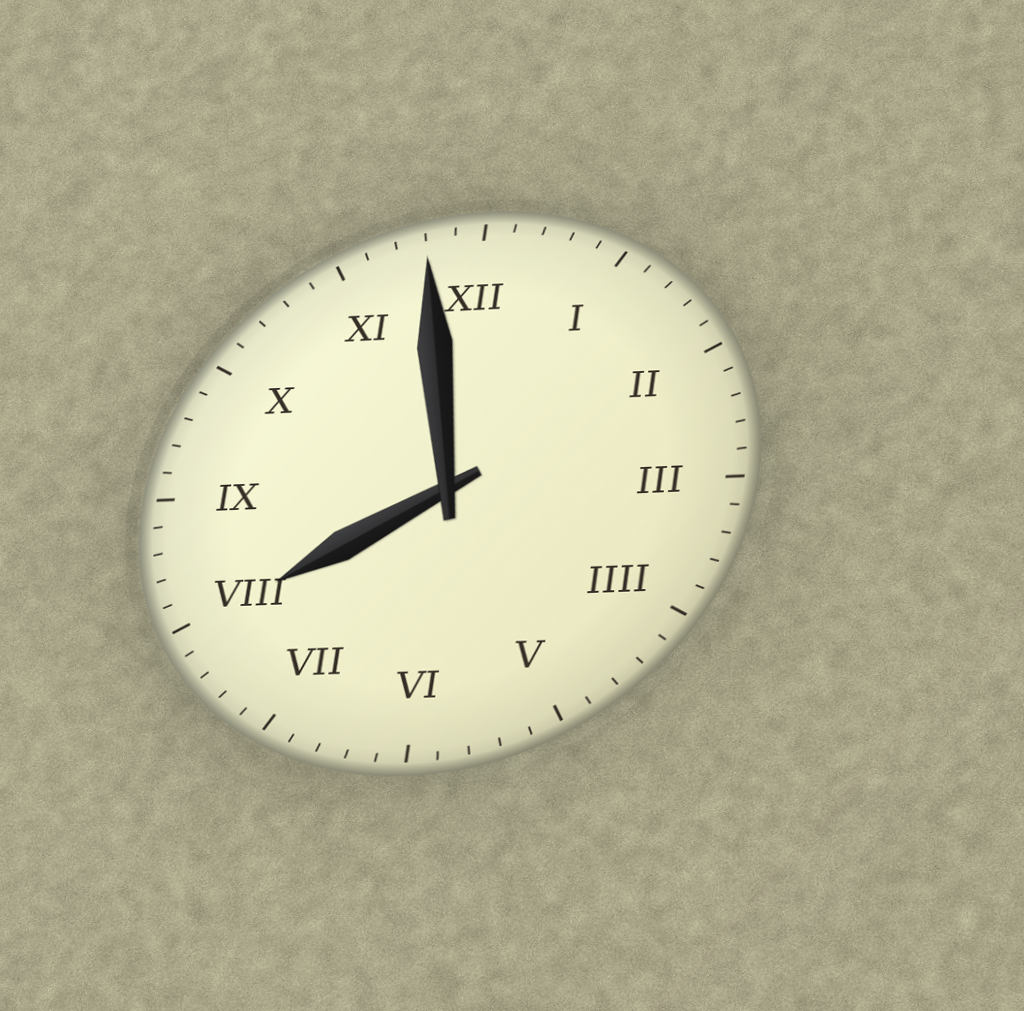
7:58
